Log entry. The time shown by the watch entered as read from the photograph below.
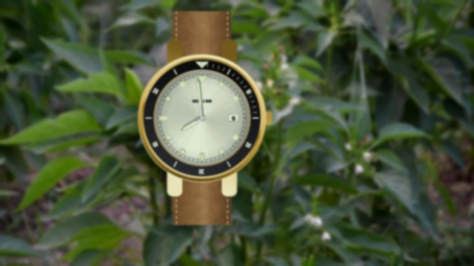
7:59
